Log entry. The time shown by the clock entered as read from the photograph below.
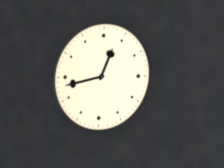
12:43
